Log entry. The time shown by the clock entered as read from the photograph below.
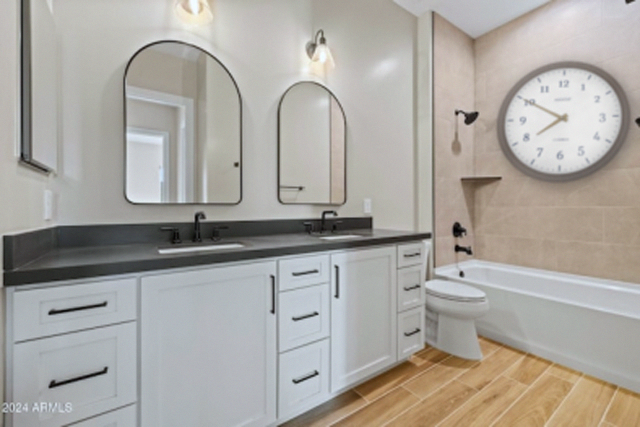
7:50
